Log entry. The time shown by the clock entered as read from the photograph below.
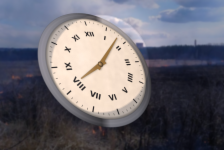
8:08
